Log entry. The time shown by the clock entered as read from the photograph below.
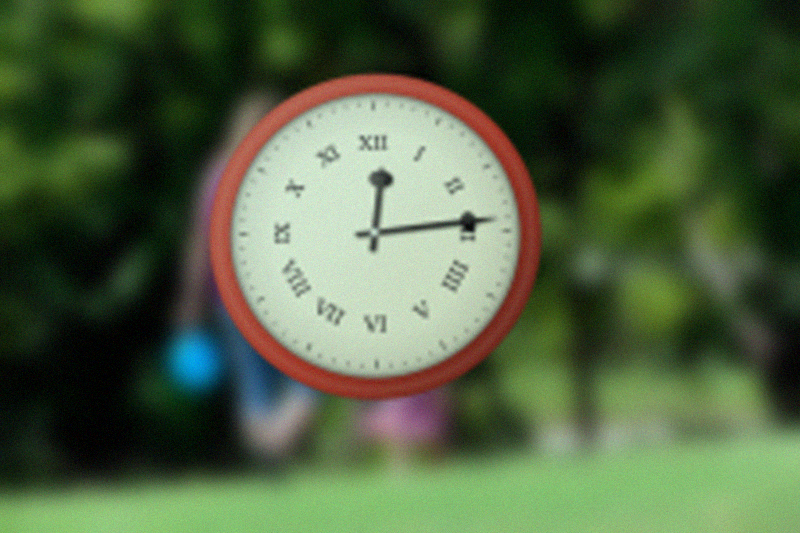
12:14
